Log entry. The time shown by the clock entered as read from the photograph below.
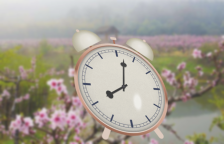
8:02
